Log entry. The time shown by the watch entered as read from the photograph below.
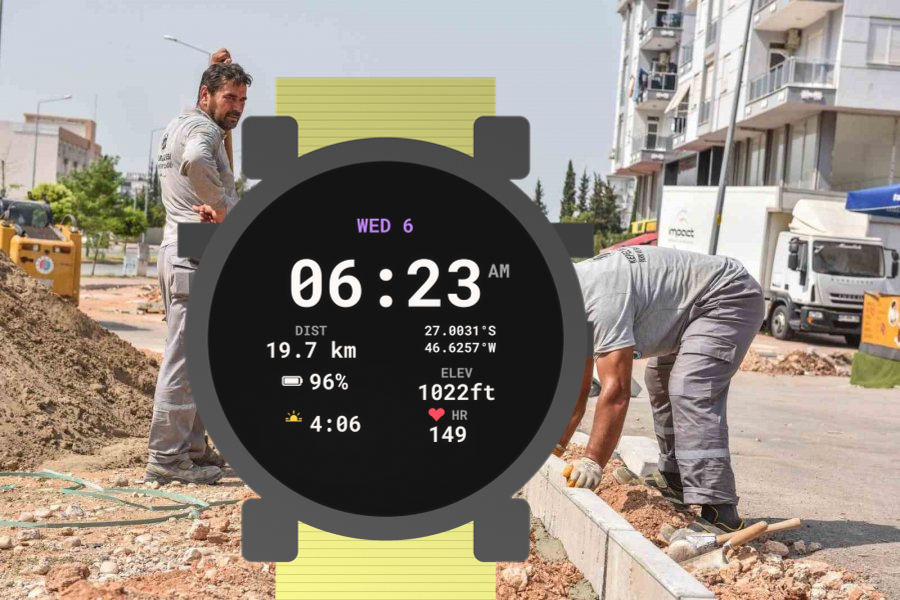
6:23
